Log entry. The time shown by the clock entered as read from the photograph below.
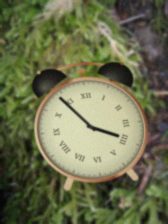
3:54
